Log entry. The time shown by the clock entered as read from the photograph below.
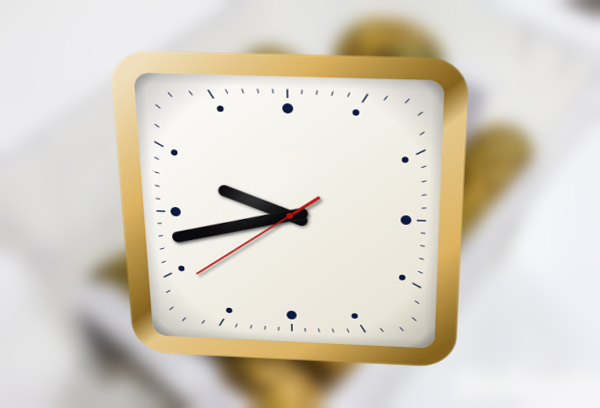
9:42:39
